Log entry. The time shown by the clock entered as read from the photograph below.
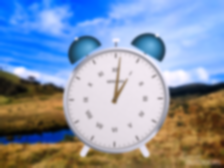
1:01
